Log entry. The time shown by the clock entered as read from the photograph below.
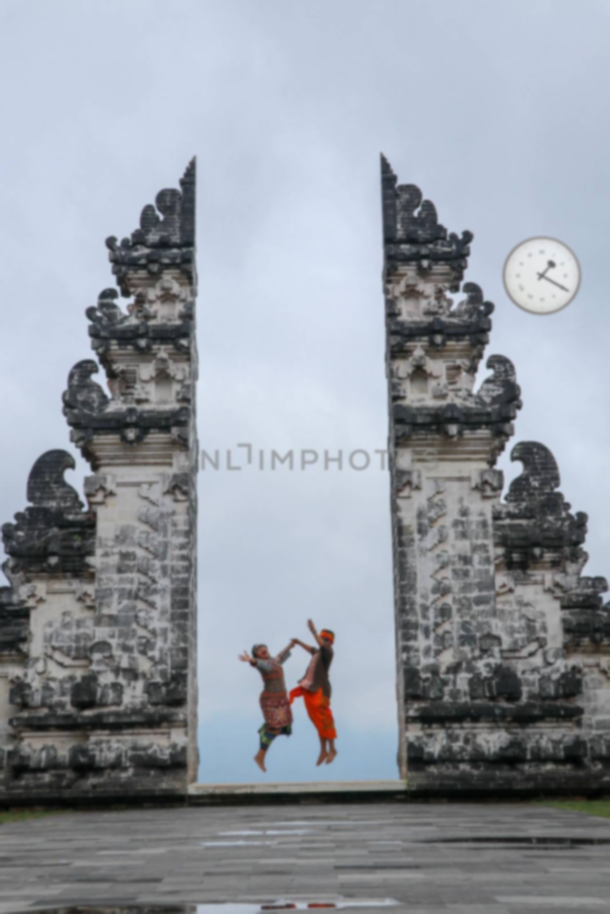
1:20
